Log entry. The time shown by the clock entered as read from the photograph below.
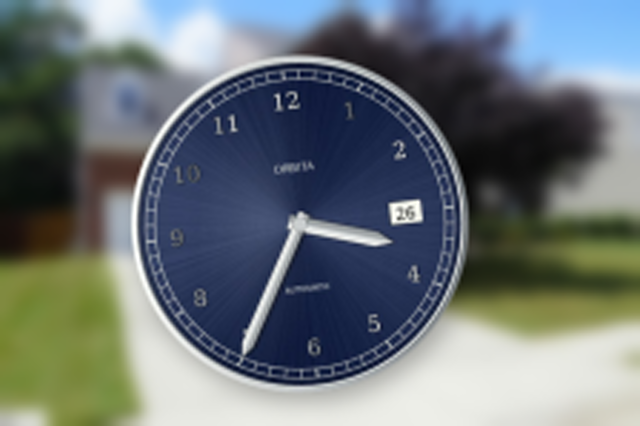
3:35
